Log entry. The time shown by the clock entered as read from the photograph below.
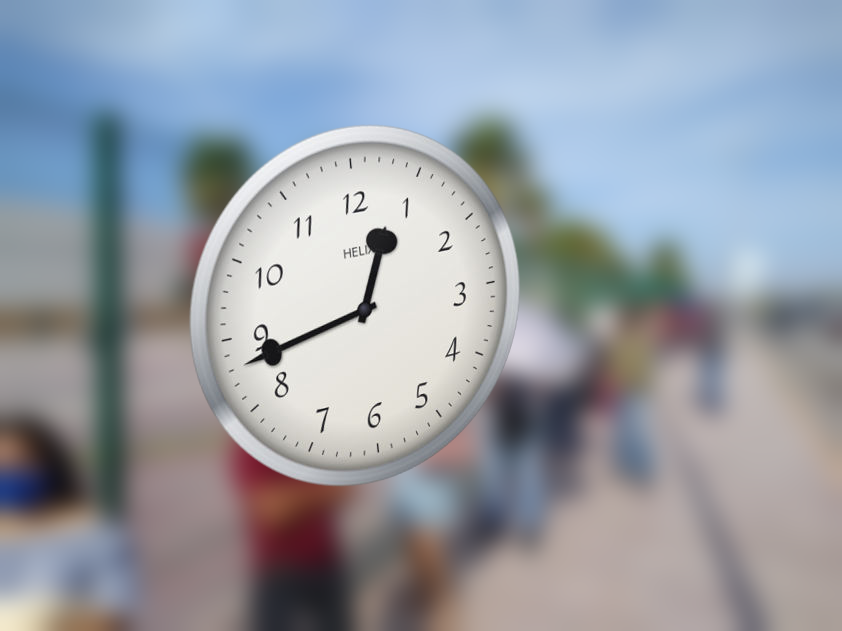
12:43
